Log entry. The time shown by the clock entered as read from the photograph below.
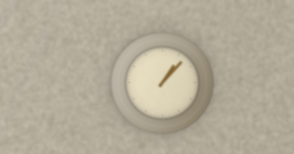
1:07
